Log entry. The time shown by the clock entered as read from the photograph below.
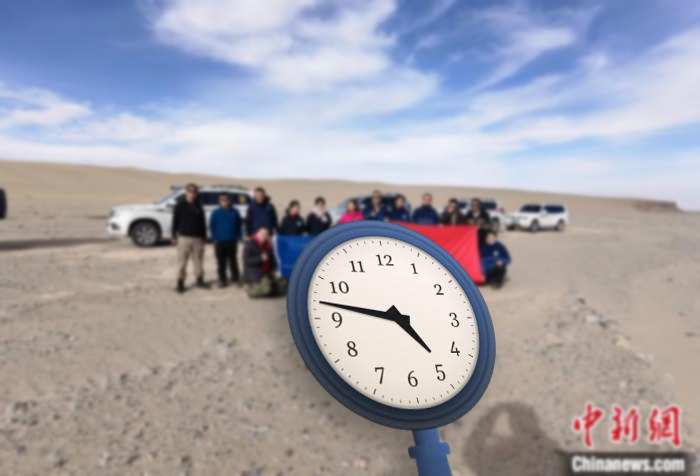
4:47
